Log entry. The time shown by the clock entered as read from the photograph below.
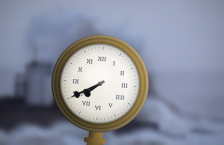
7:40
